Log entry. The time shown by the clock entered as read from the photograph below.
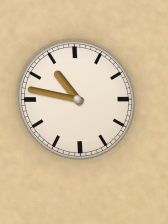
10:47
